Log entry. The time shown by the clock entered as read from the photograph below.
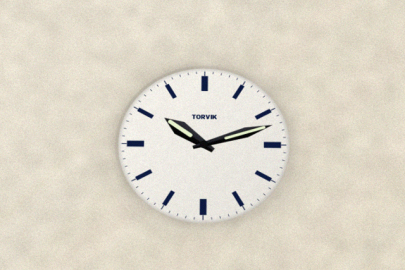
10:12
